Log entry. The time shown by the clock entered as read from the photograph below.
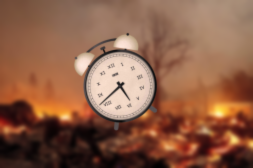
5:42
